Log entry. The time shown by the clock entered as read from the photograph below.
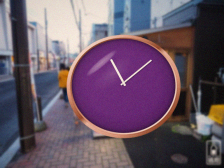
11:08
